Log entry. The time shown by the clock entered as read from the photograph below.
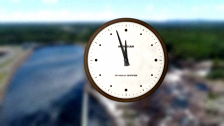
11:57
